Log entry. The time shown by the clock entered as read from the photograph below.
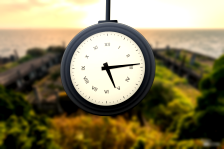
5:14
